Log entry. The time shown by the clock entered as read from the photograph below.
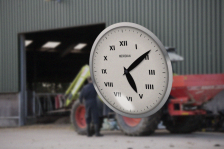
5:09
